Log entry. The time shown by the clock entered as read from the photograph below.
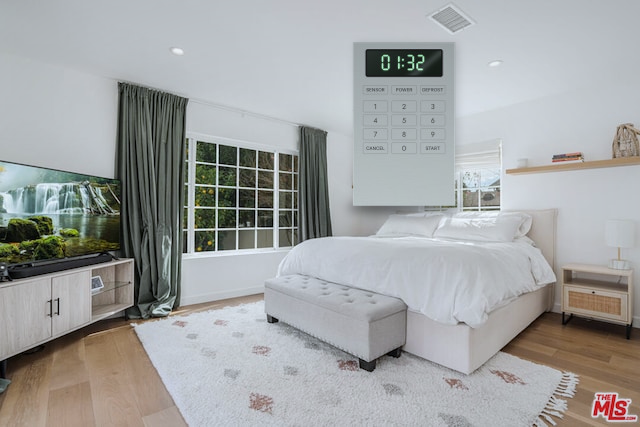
1:32
